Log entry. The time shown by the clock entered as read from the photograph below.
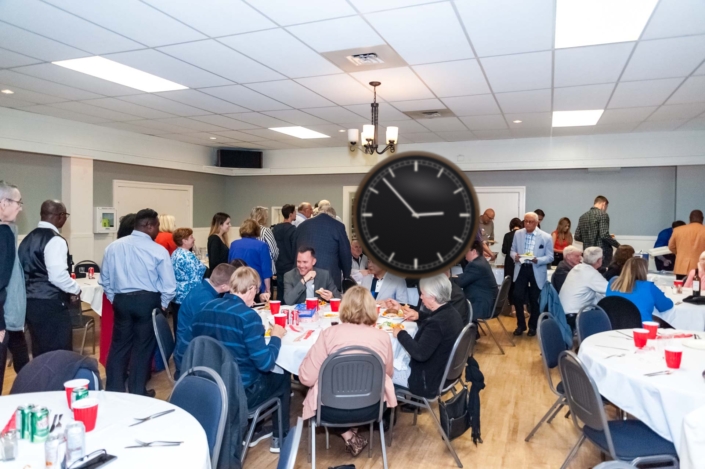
2:53
